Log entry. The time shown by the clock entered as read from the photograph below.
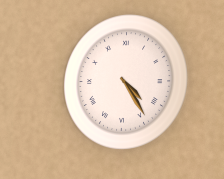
4:24
